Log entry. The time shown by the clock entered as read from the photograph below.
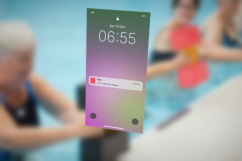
6:55
